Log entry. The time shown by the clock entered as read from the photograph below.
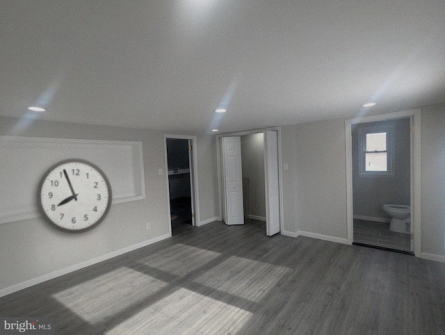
7:56
